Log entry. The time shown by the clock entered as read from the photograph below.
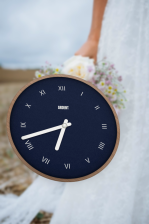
6:42
